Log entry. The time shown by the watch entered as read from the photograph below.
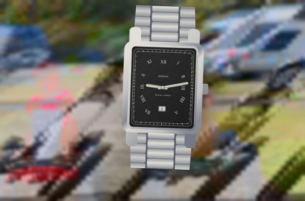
9:13
